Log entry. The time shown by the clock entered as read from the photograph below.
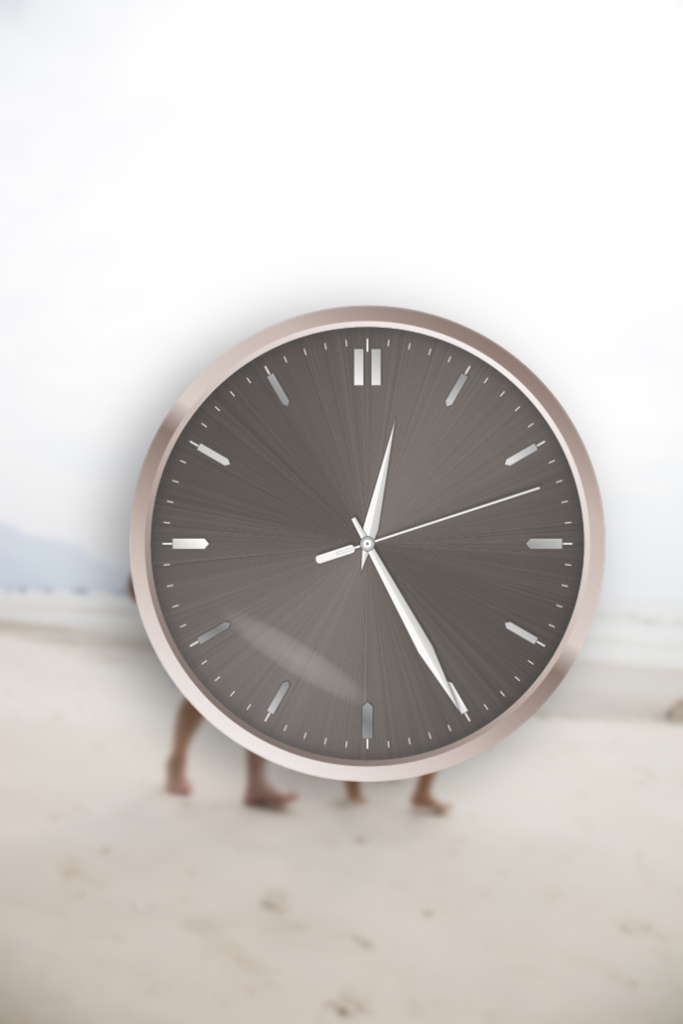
12:25:12
